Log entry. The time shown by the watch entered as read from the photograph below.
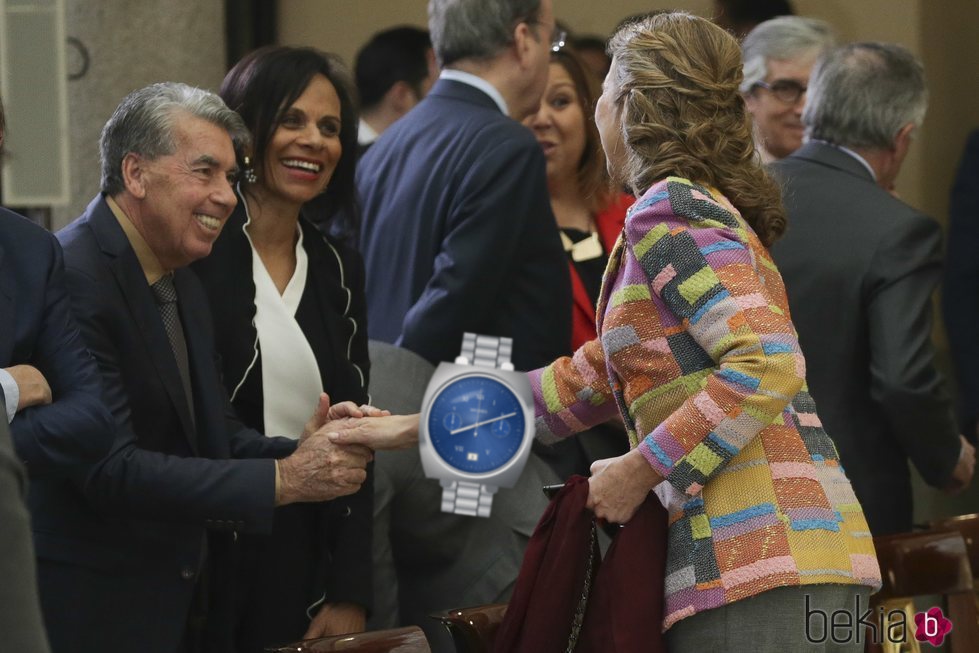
8:11
